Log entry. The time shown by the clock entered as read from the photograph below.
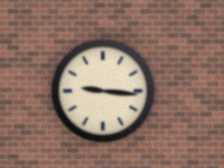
9:16
